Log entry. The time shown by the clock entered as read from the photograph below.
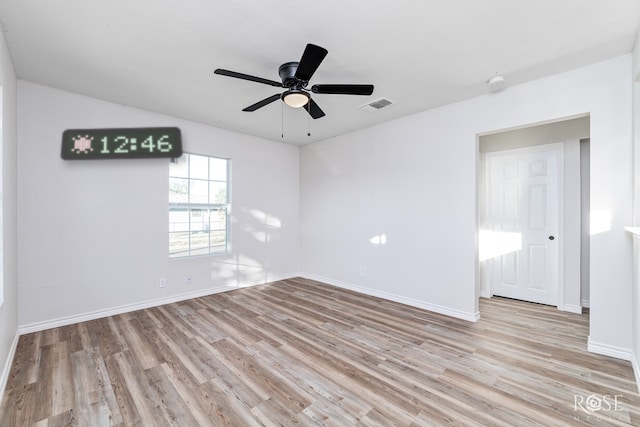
12:46
